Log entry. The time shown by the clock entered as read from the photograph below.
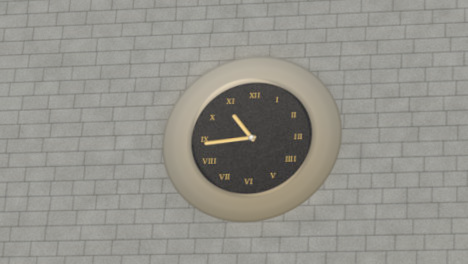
10:44
